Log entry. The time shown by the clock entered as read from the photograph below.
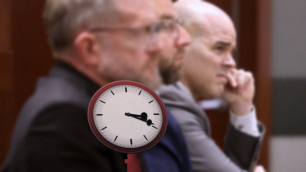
3:19
